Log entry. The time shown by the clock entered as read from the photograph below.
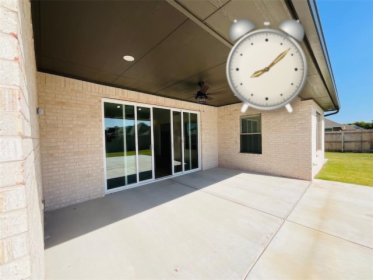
8:08
